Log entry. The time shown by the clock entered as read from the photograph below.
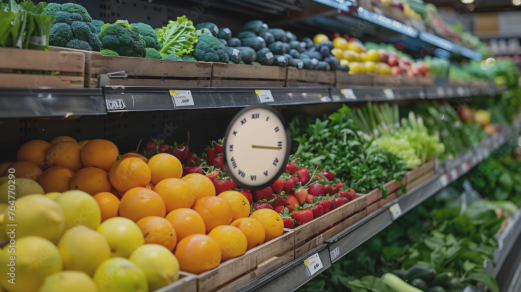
3:16
